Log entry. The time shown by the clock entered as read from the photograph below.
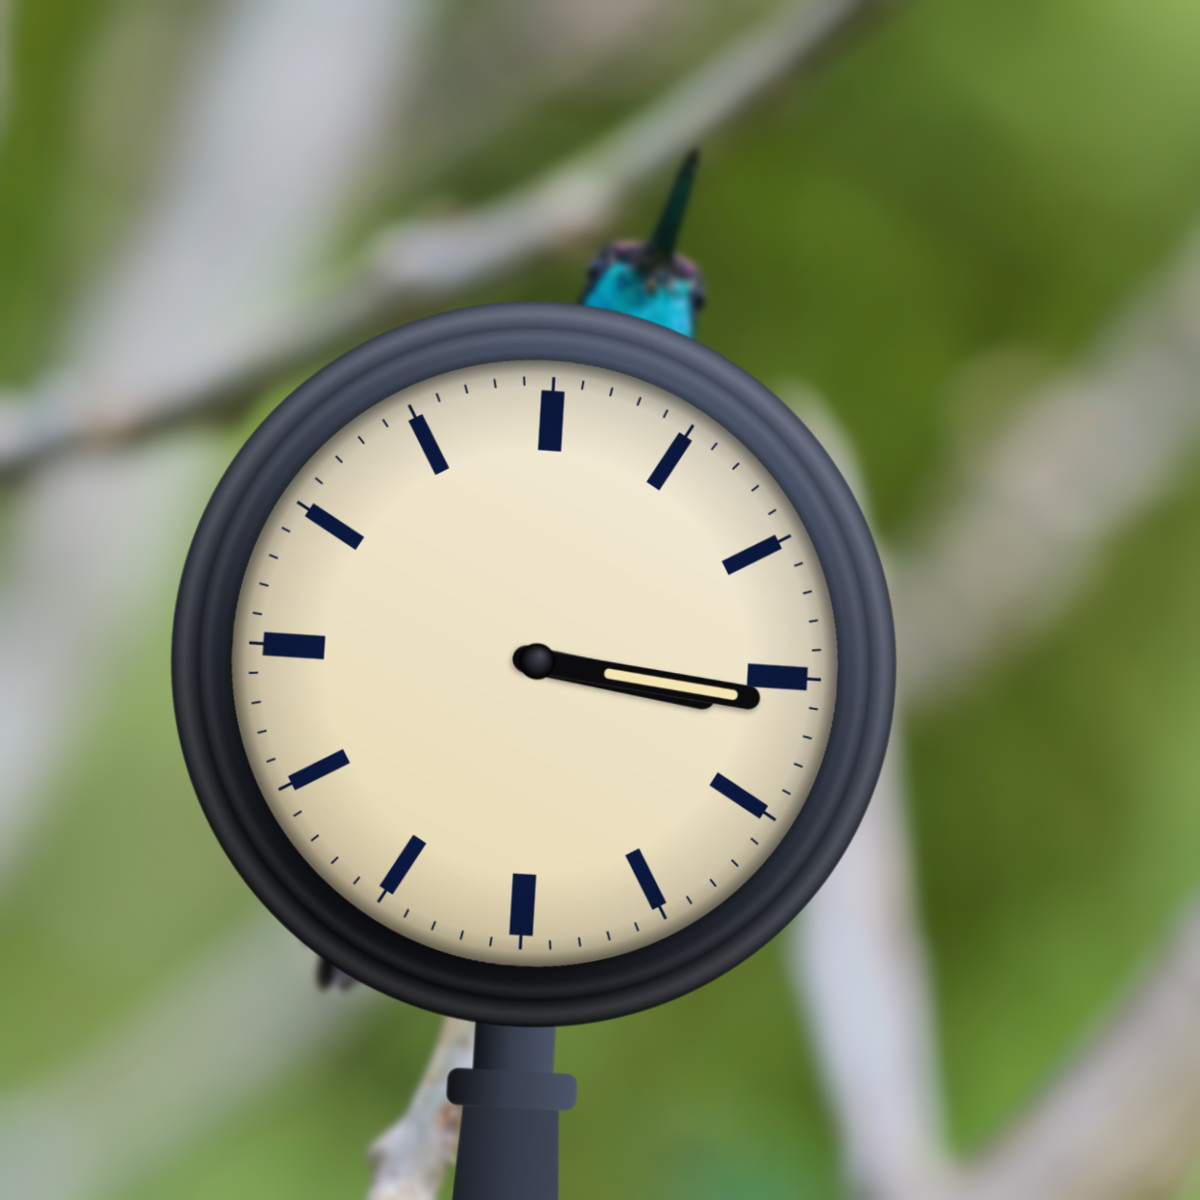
3:16
